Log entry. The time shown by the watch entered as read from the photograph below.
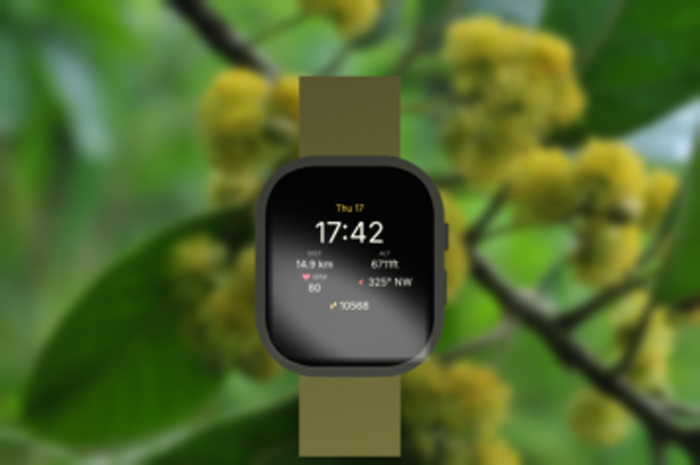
17:42
